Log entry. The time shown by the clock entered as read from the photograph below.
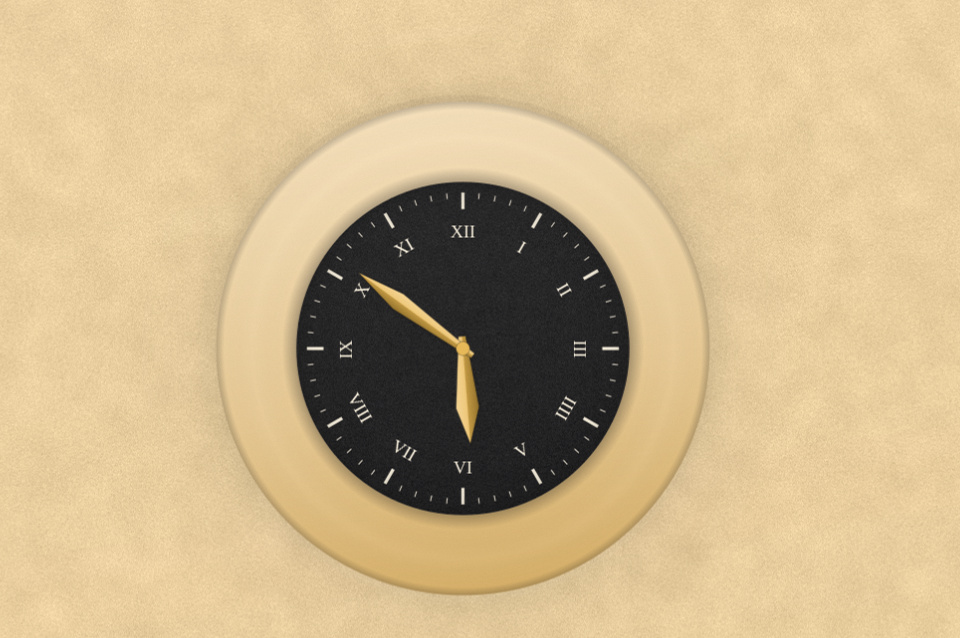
5:51
